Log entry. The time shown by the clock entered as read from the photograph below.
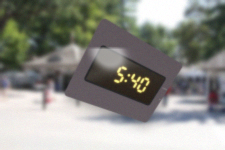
5:40
